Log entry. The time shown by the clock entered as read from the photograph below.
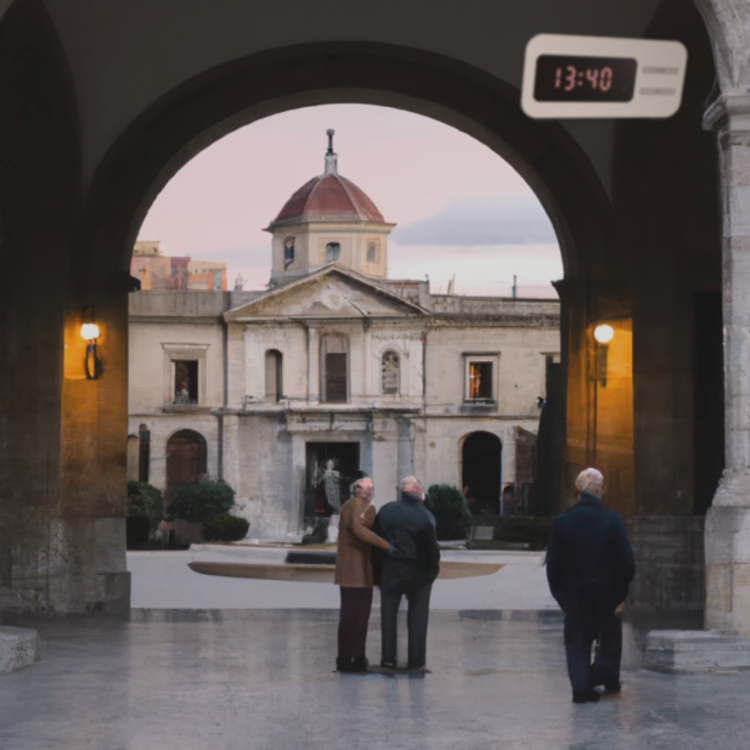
13:40
